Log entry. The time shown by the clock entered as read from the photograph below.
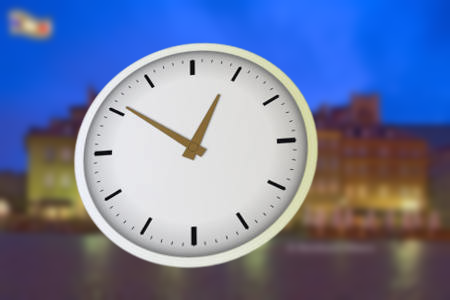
12:51
